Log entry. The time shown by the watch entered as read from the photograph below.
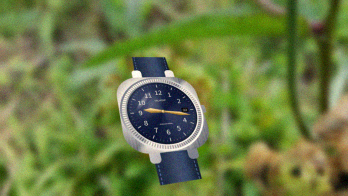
9:17
